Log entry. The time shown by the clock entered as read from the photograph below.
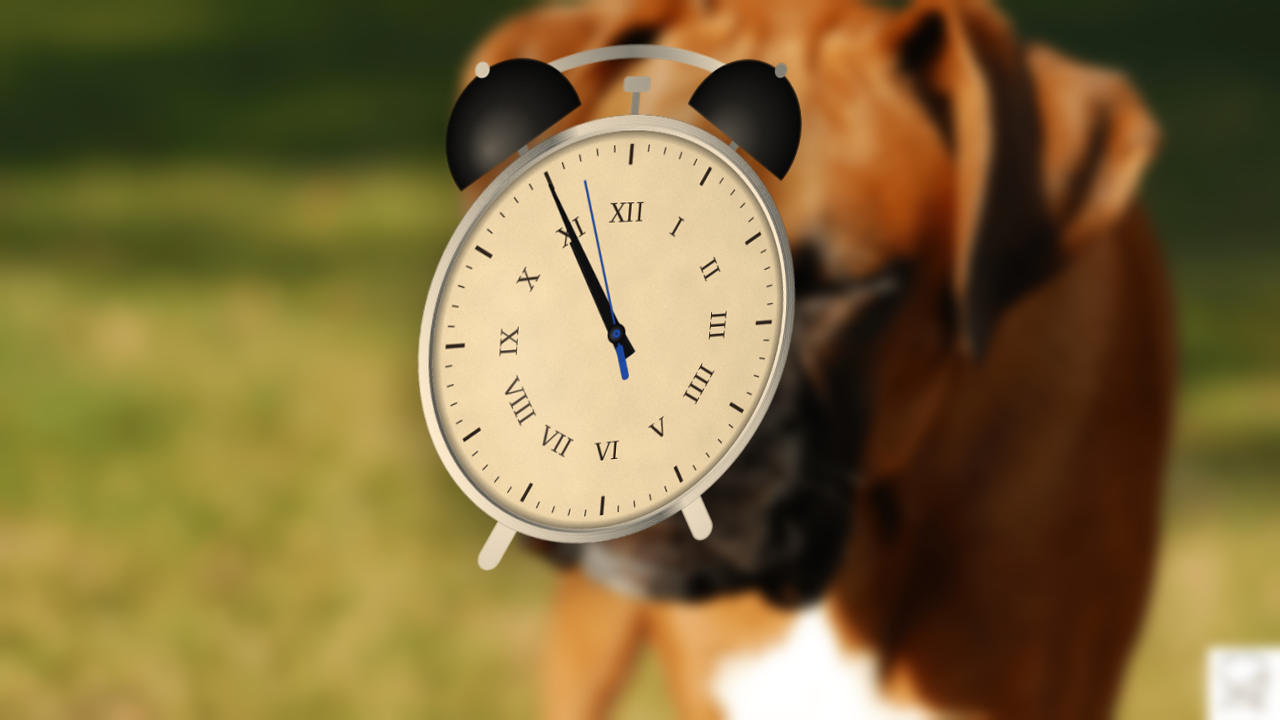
10:54:57
